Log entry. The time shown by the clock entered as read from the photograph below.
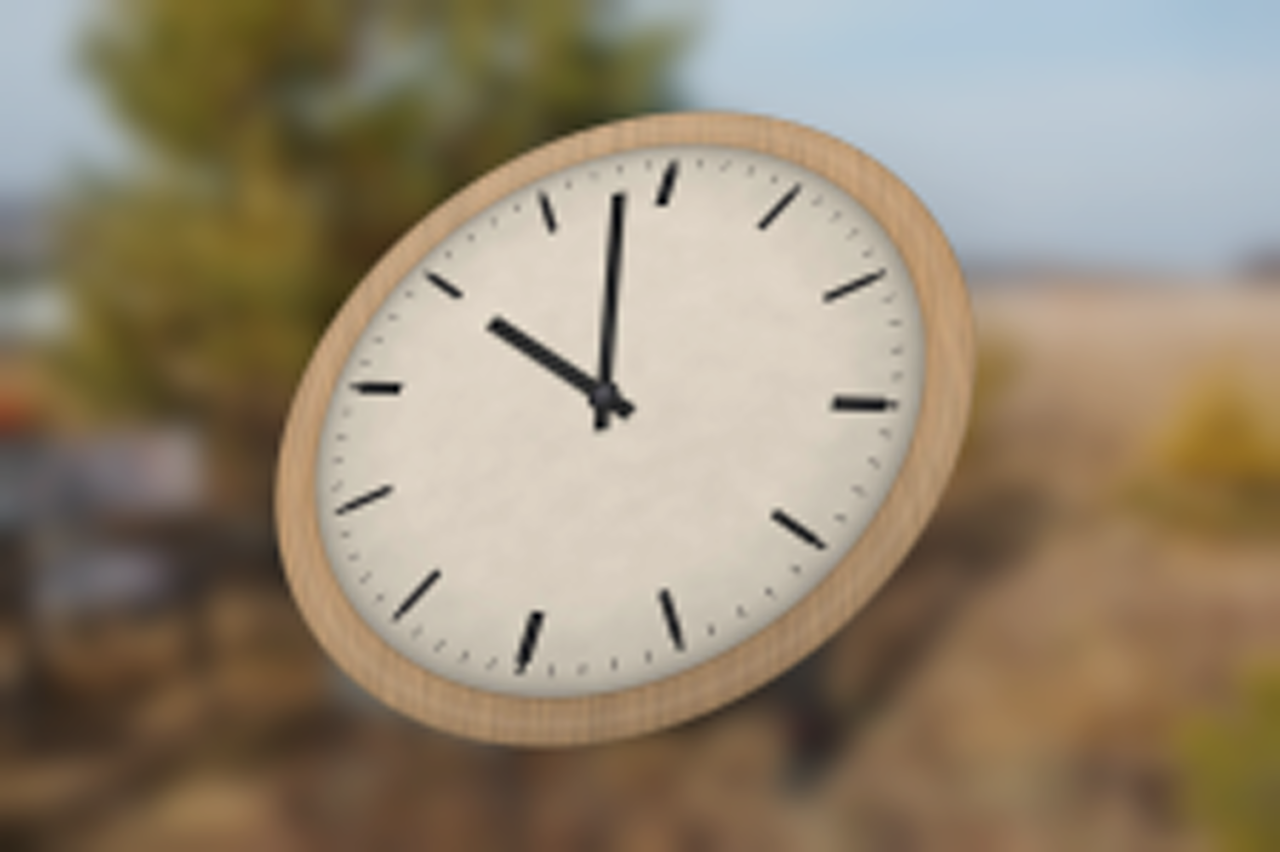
9:58
